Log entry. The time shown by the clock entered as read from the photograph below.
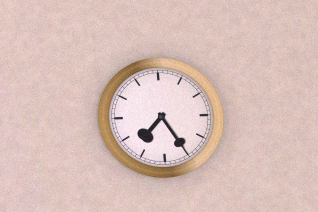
7:25
